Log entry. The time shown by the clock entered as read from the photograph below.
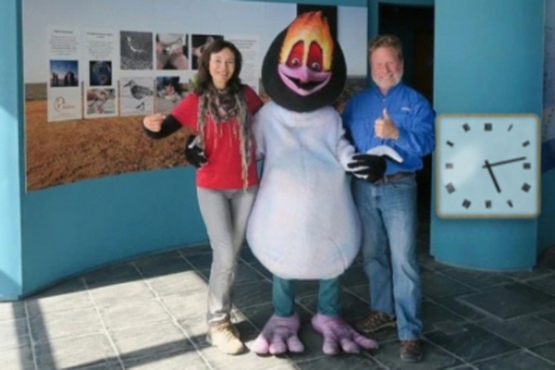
5:13
